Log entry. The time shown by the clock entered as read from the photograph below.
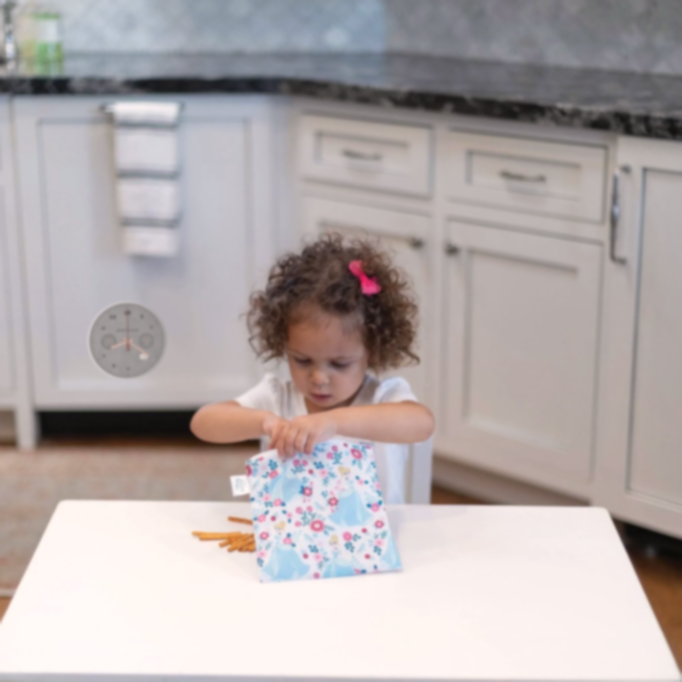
8:21
